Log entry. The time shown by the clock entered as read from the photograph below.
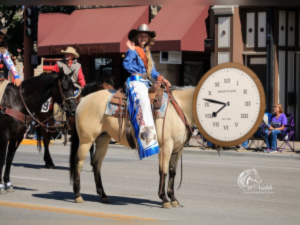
7:47
